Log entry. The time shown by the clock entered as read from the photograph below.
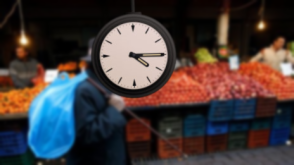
4:15
